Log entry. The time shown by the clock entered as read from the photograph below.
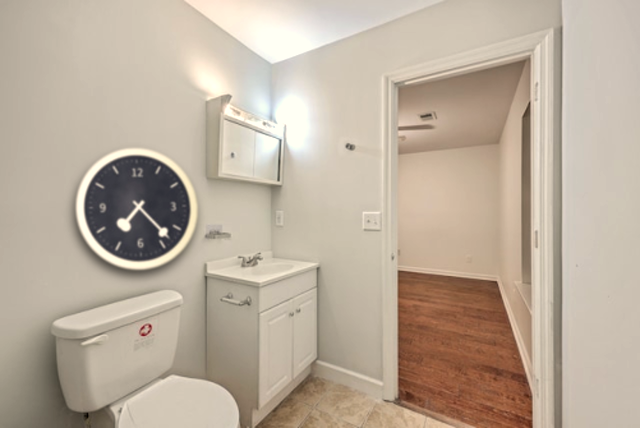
7:23
